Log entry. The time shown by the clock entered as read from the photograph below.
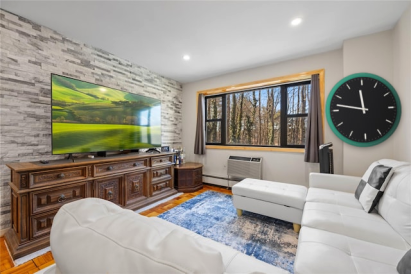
11:47
